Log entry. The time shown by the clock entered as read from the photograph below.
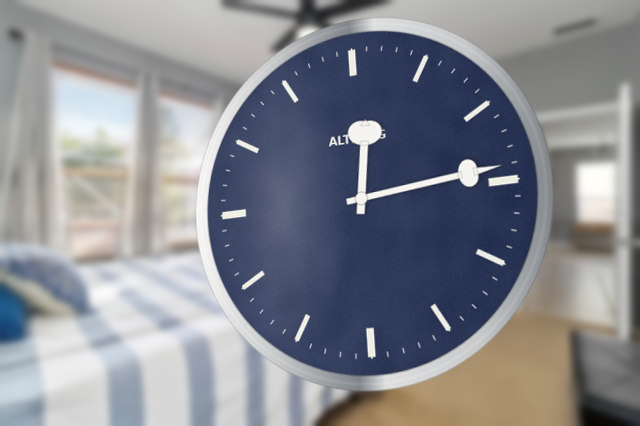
12:14
